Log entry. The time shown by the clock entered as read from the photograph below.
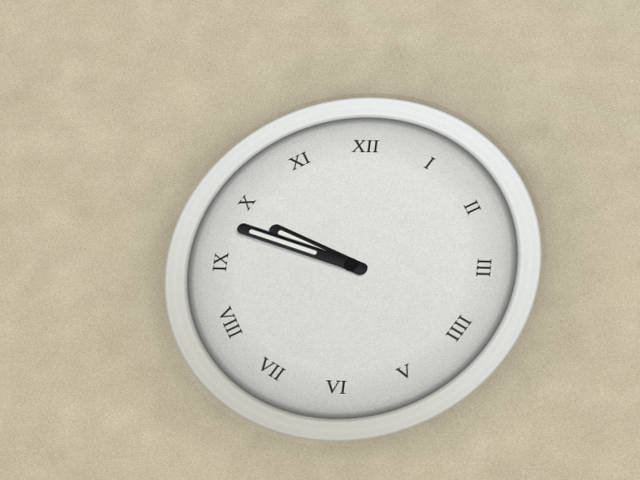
9:48
